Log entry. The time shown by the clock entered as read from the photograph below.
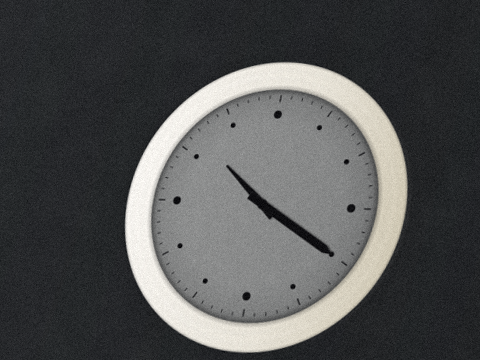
10:20
